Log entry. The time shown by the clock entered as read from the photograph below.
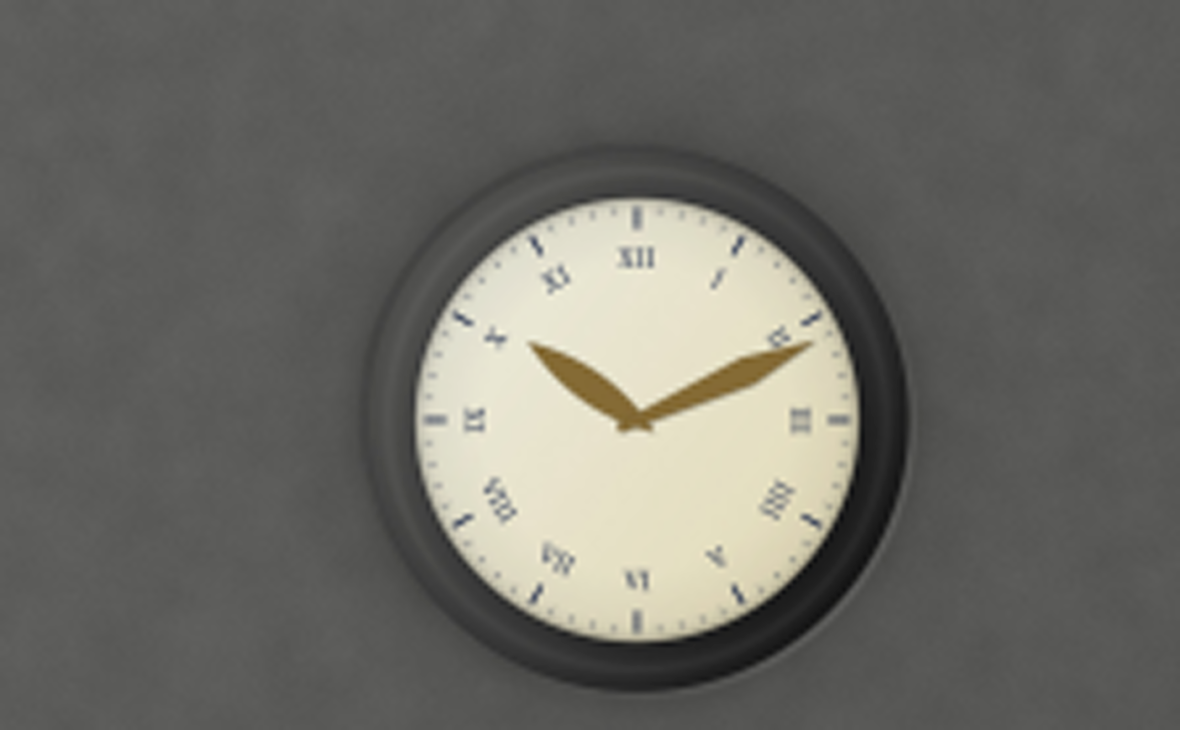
10:11
